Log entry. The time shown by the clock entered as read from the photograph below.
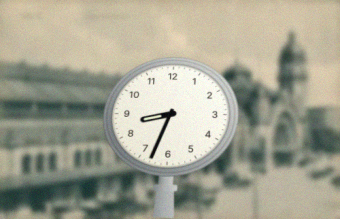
8:33
